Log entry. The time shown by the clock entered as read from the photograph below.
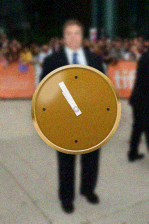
10:55
